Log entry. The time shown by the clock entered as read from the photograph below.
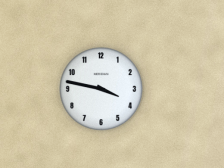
3:47
